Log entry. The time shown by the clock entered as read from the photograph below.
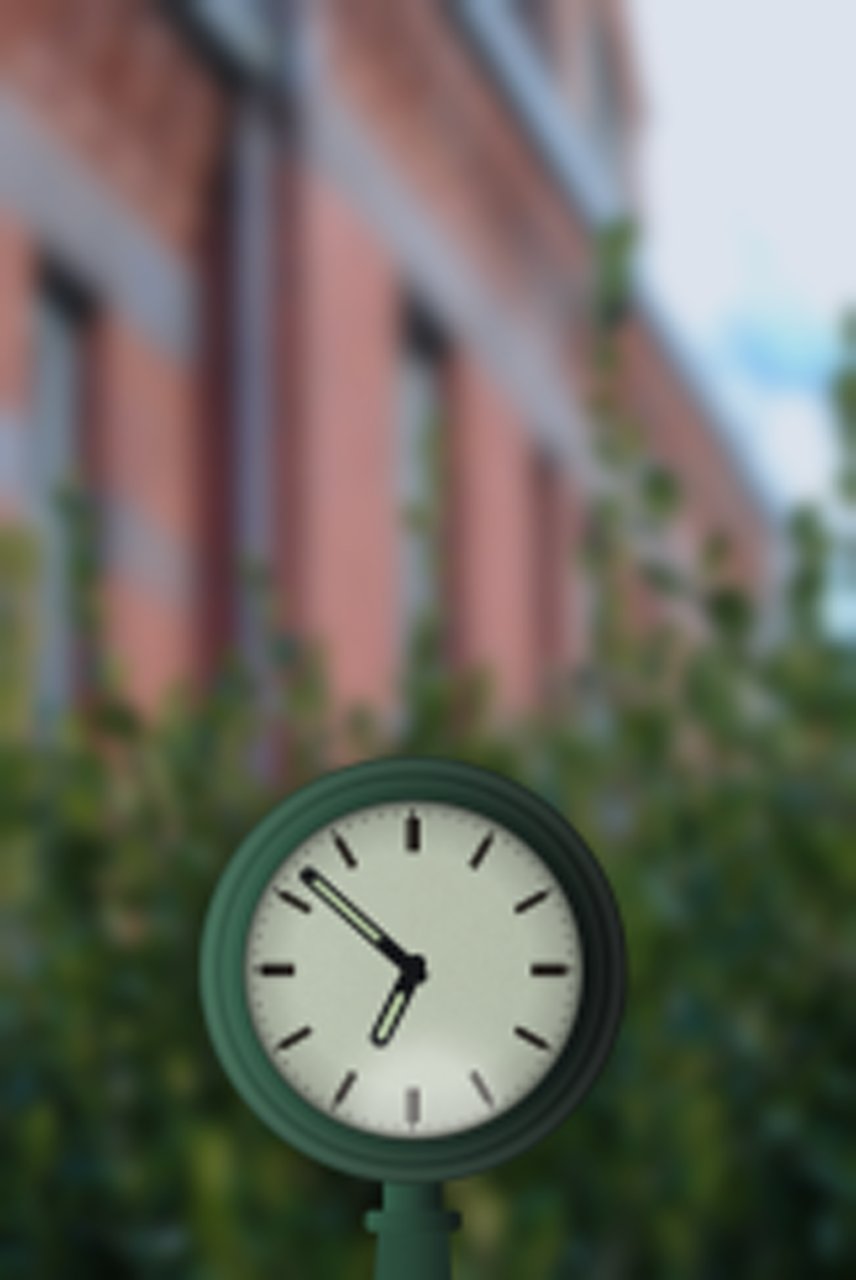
6:52
